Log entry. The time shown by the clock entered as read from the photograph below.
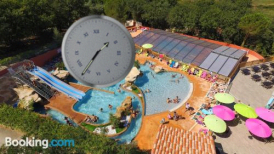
1:36
